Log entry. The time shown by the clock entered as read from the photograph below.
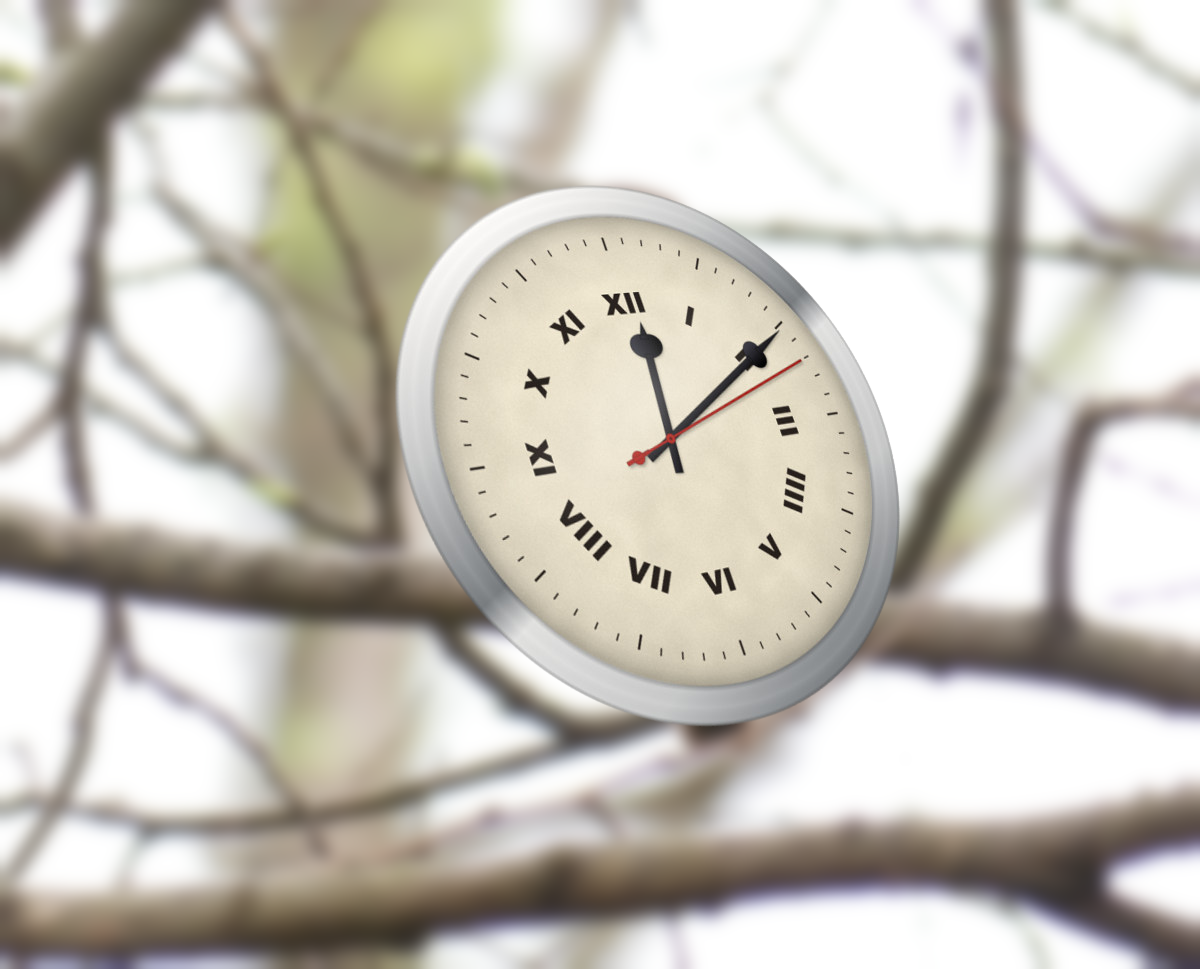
12:10:12
